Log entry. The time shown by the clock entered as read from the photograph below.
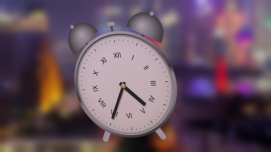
4:35
